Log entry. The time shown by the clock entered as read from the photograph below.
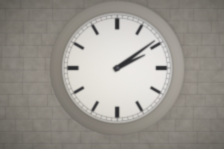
2:09
